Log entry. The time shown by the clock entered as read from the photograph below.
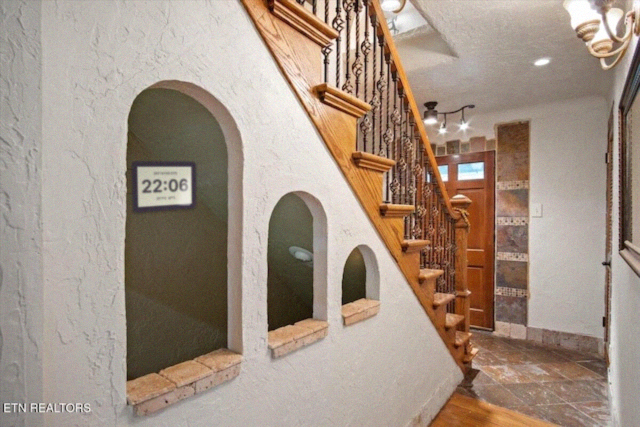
22:06
